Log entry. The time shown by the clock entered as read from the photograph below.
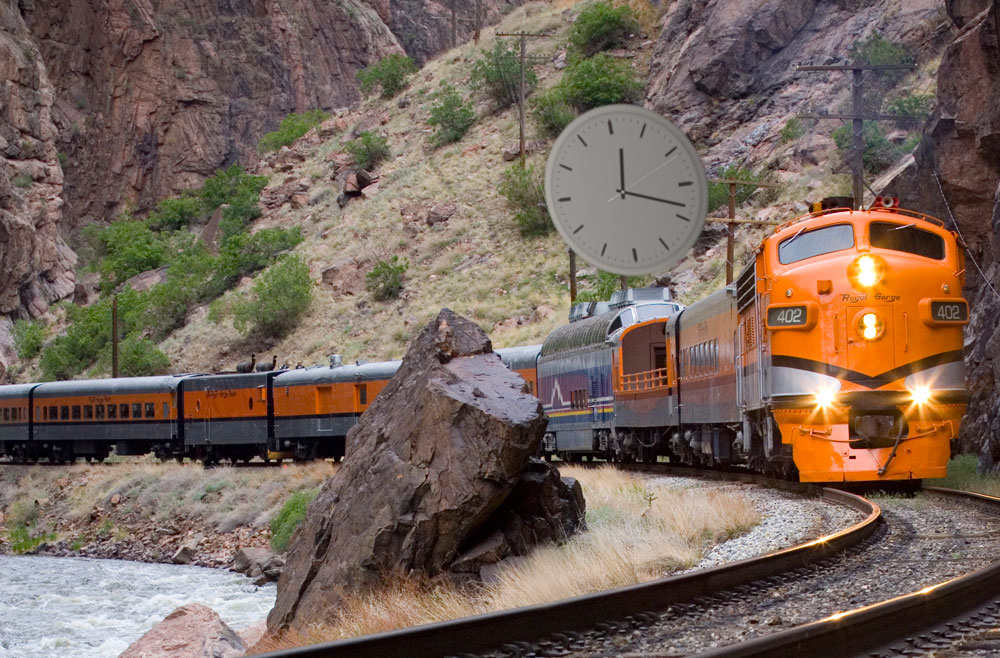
12:18:11
